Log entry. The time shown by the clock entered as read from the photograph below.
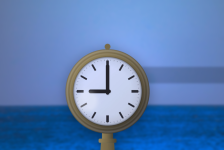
9:00
